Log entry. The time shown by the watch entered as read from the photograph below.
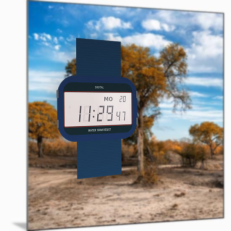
11:29:47
